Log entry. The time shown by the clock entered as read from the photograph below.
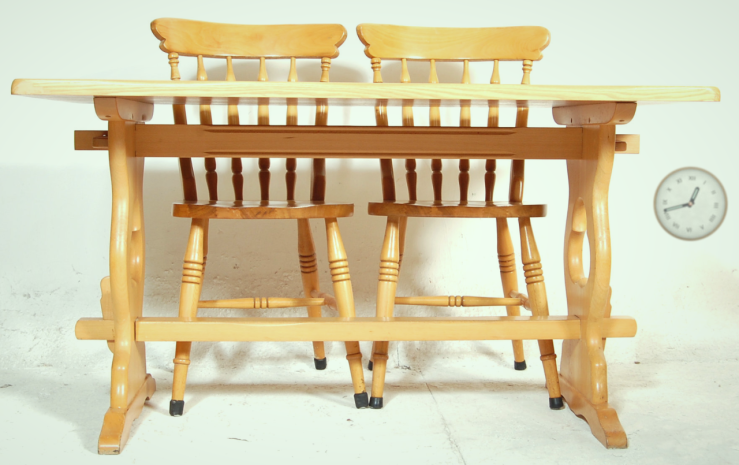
12:42
